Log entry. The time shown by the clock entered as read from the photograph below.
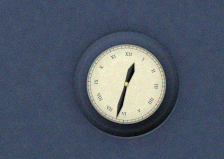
12:32
